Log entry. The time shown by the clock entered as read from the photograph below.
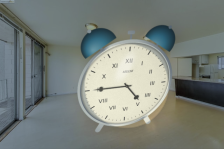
4:45
